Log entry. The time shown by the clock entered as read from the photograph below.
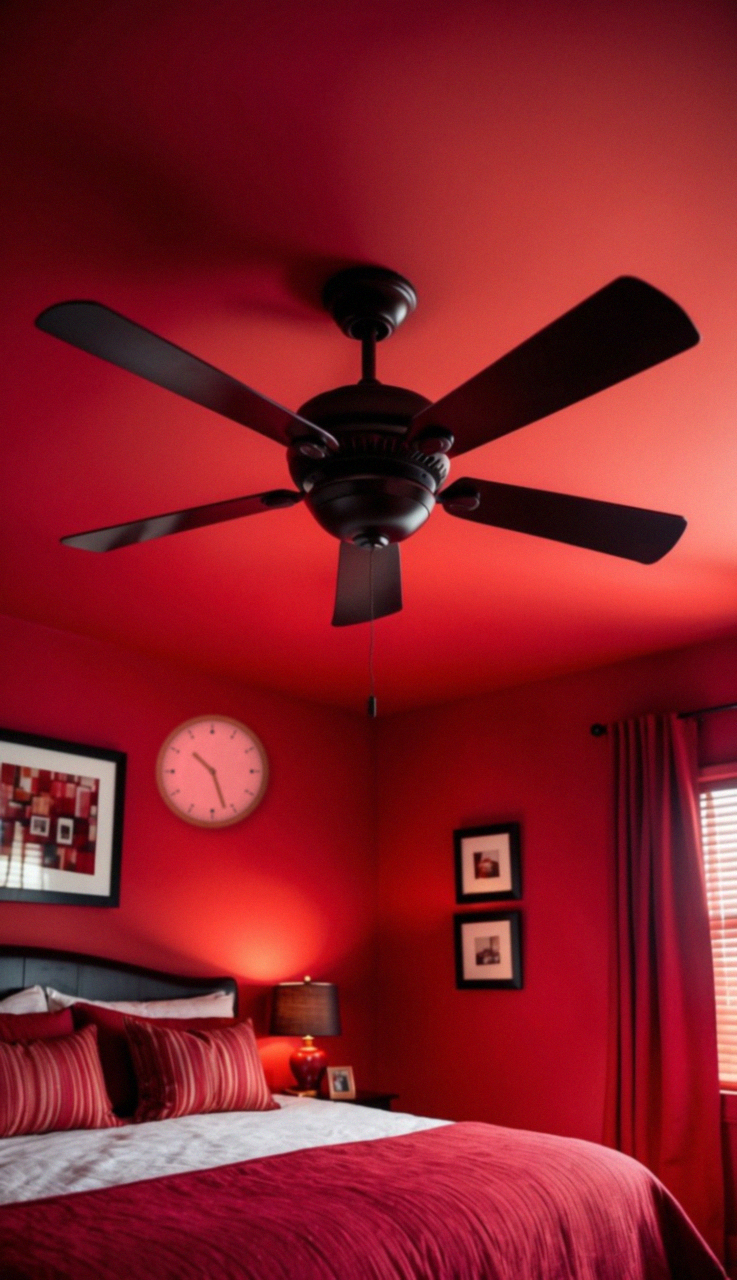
10:27
